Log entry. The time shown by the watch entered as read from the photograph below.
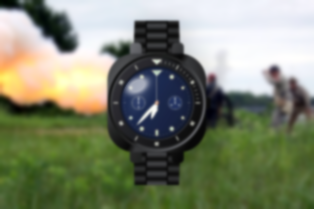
6:37
